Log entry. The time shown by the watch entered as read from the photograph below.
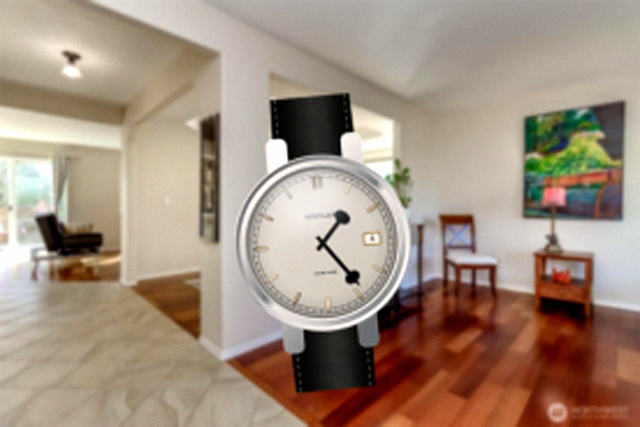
1:24
